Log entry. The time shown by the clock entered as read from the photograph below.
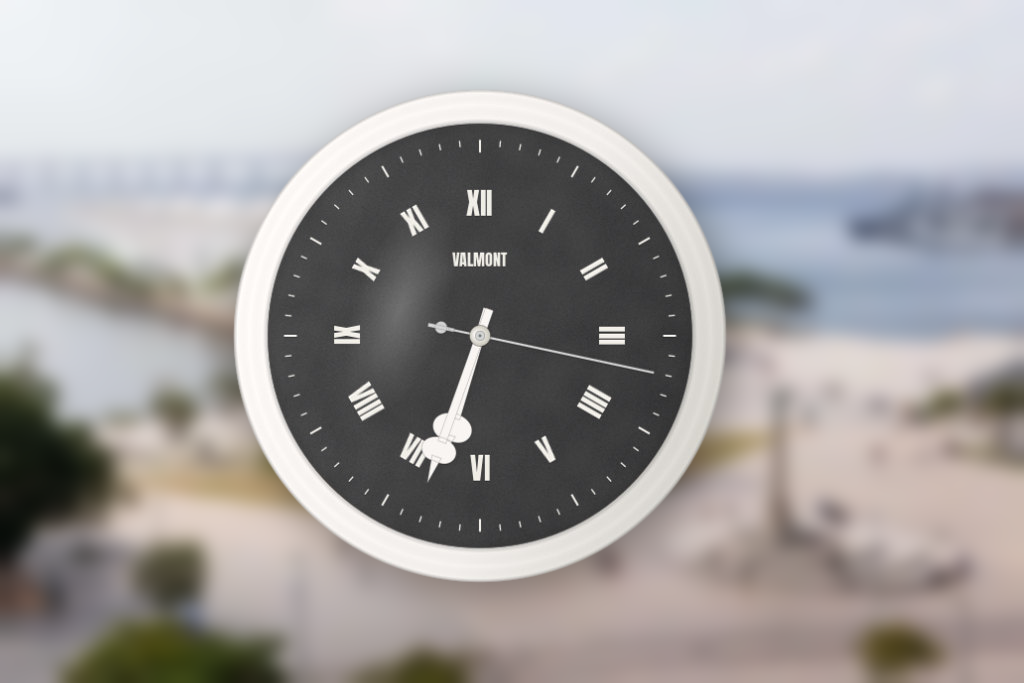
6:33:17
